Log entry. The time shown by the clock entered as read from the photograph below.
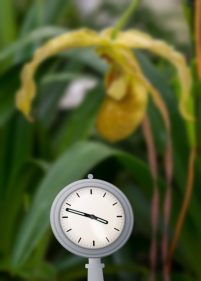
3:48
